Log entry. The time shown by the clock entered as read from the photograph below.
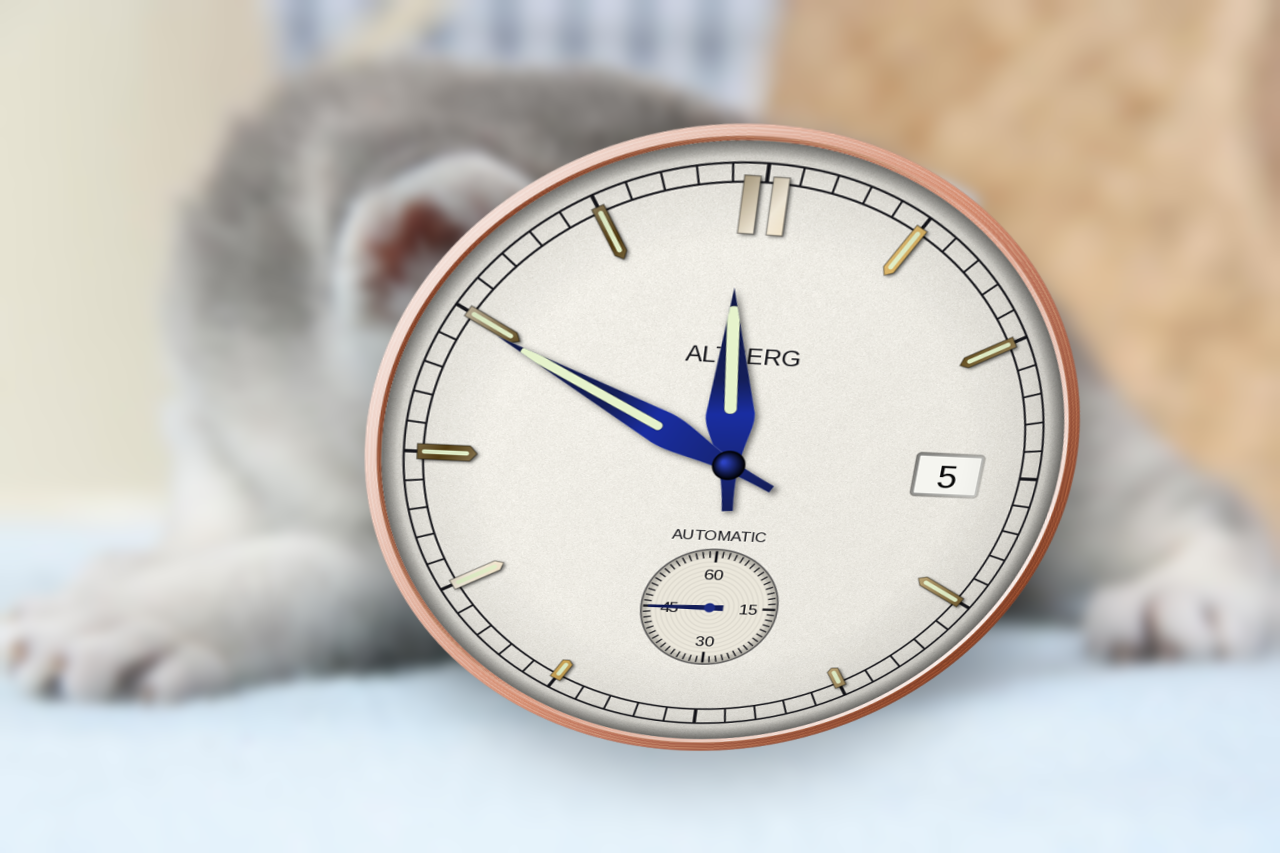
11:49:45
